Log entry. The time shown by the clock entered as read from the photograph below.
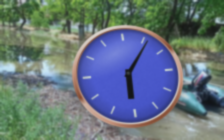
6:06
